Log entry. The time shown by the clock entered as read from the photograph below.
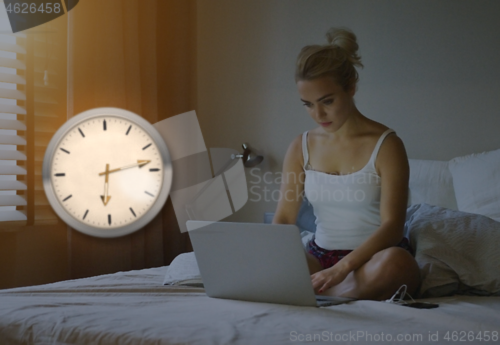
6:13
